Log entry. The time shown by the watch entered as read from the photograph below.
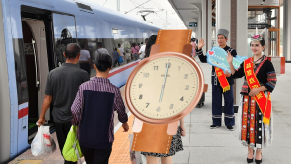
6:00
